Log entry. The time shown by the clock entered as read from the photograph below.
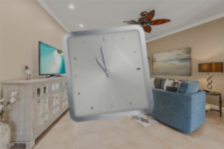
10:59
